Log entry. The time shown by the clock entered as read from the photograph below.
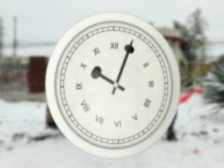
10:04
